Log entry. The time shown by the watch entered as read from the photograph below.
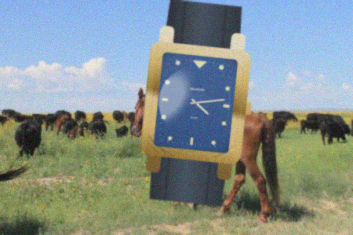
4:13
